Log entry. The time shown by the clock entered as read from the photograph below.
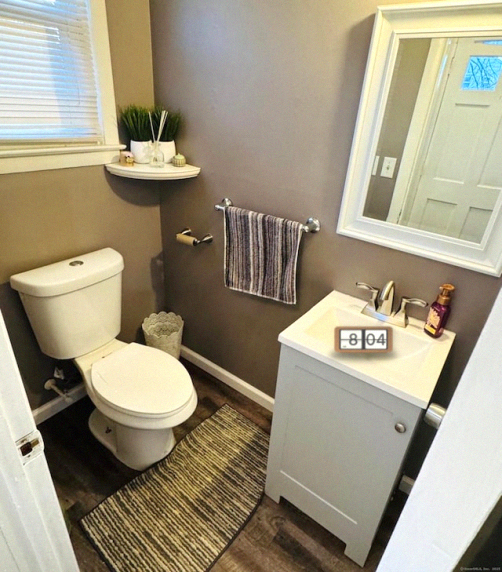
8:04
